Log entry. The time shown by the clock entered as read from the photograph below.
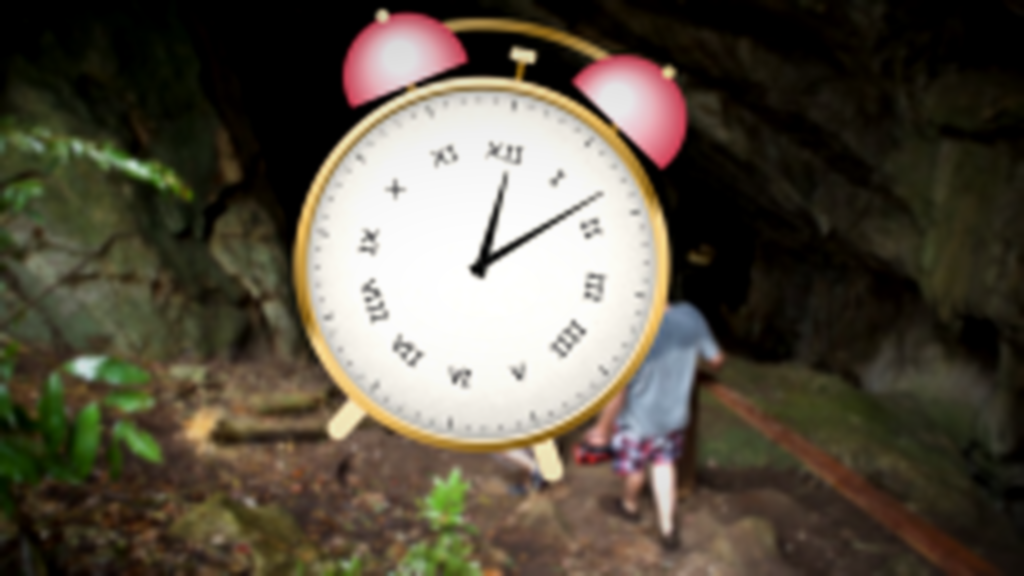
12:08
